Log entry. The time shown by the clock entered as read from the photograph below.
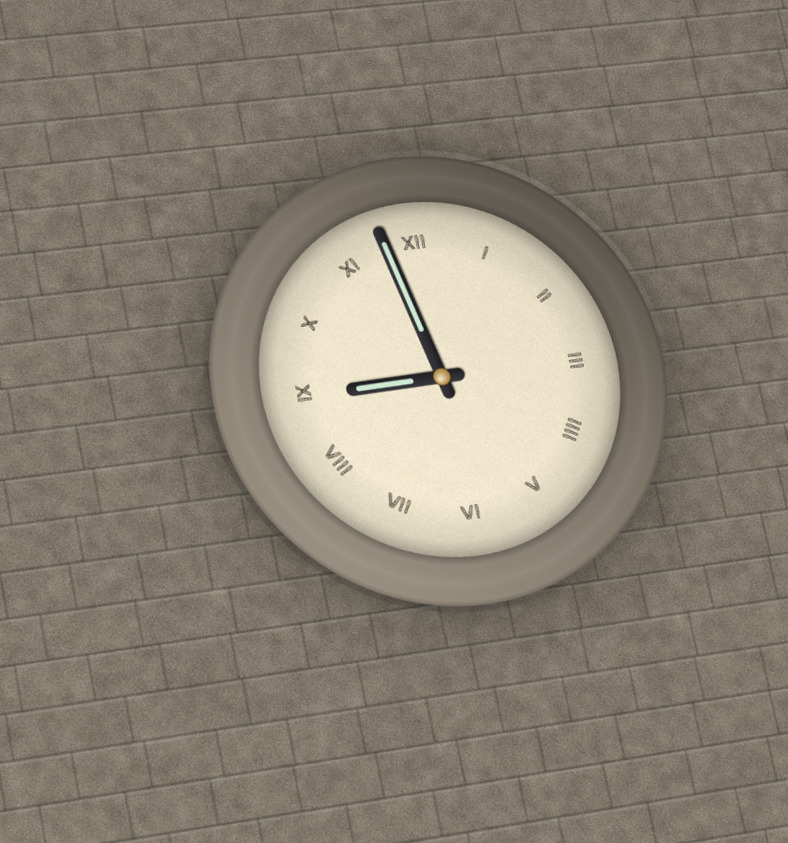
8:58
